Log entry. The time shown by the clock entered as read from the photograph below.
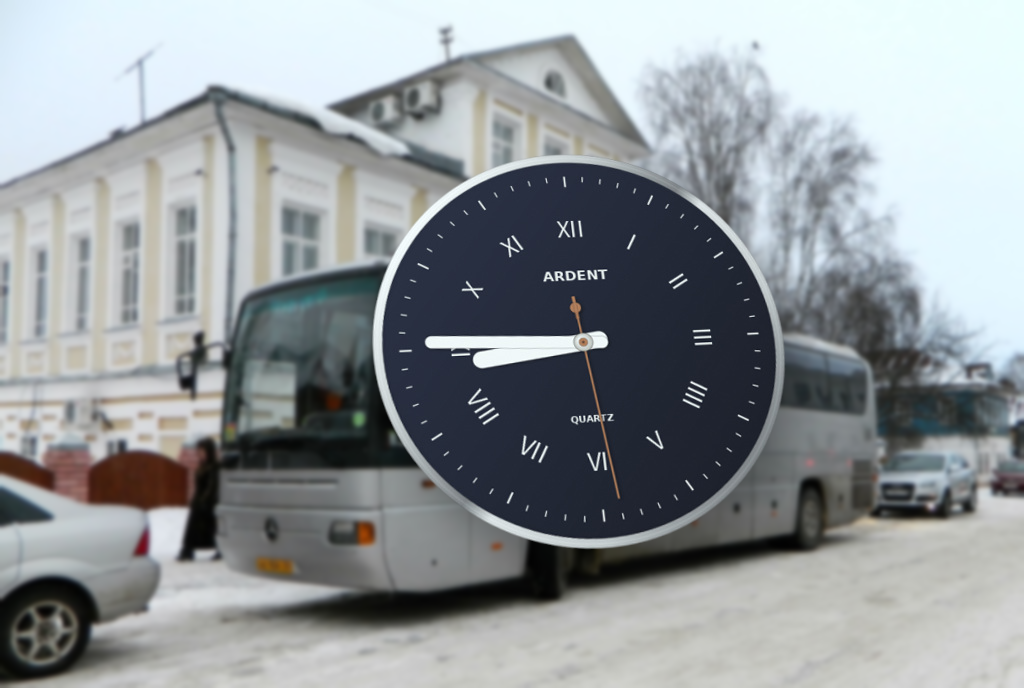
8:45:29
